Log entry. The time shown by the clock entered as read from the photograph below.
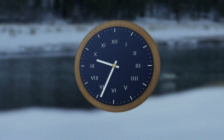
9:34
